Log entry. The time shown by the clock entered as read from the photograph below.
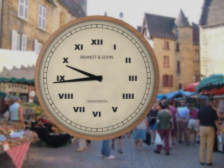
9:44
